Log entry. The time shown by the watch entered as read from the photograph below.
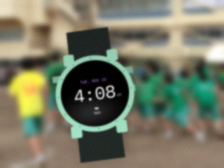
4:08
